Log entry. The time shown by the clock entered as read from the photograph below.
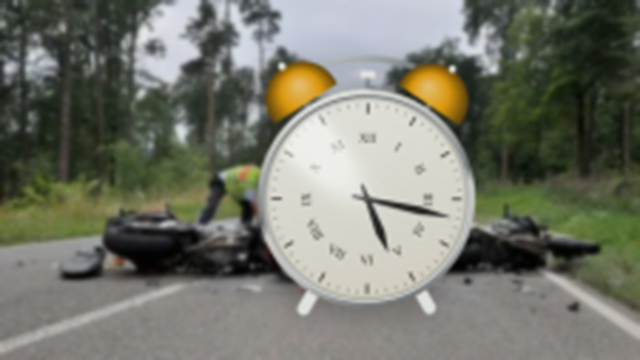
5:17
